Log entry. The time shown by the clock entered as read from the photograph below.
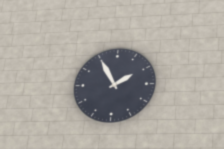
1:55
